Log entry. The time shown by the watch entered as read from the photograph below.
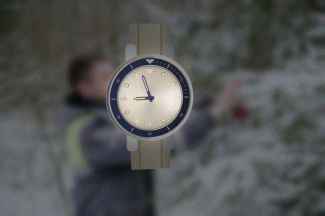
8:57
